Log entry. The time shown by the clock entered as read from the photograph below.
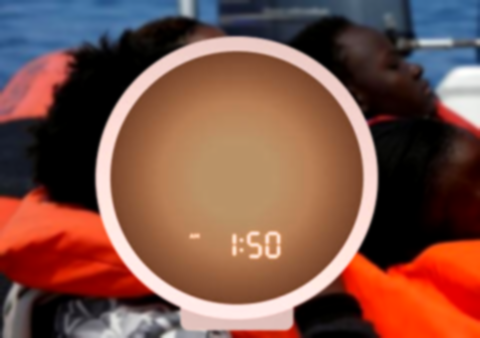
1:50
